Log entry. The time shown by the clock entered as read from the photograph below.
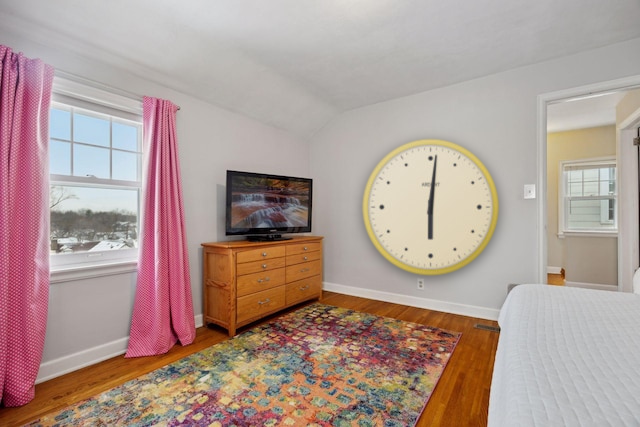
6:01
